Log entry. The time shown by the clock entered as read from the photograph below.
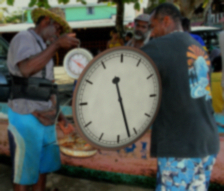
11:27
